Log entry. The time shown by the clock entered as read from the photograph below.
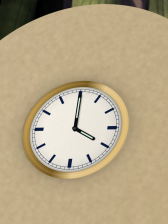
4:00
